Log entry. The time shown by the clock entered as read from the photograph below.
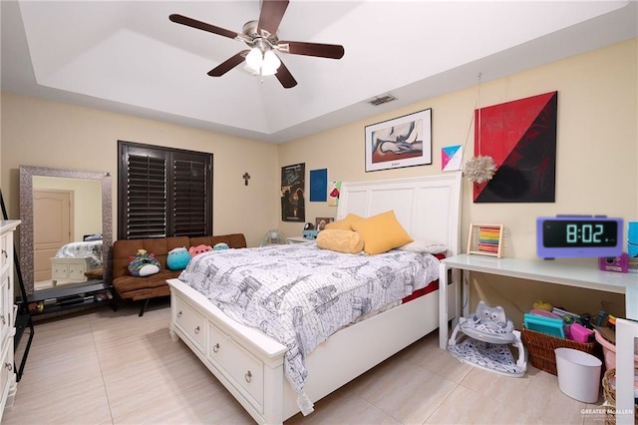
8:02
